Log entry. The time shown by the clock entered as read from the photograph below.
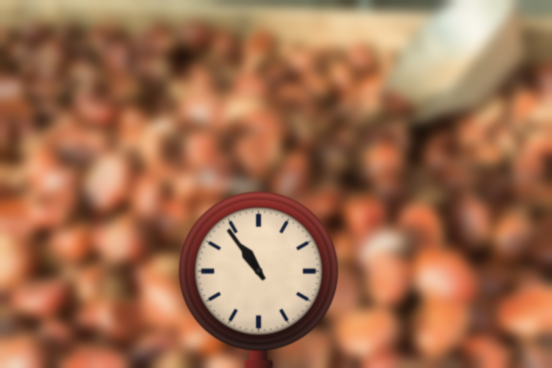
10:54
